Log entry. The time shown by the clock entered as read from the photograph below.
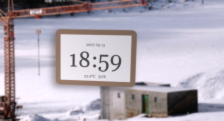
18:59
